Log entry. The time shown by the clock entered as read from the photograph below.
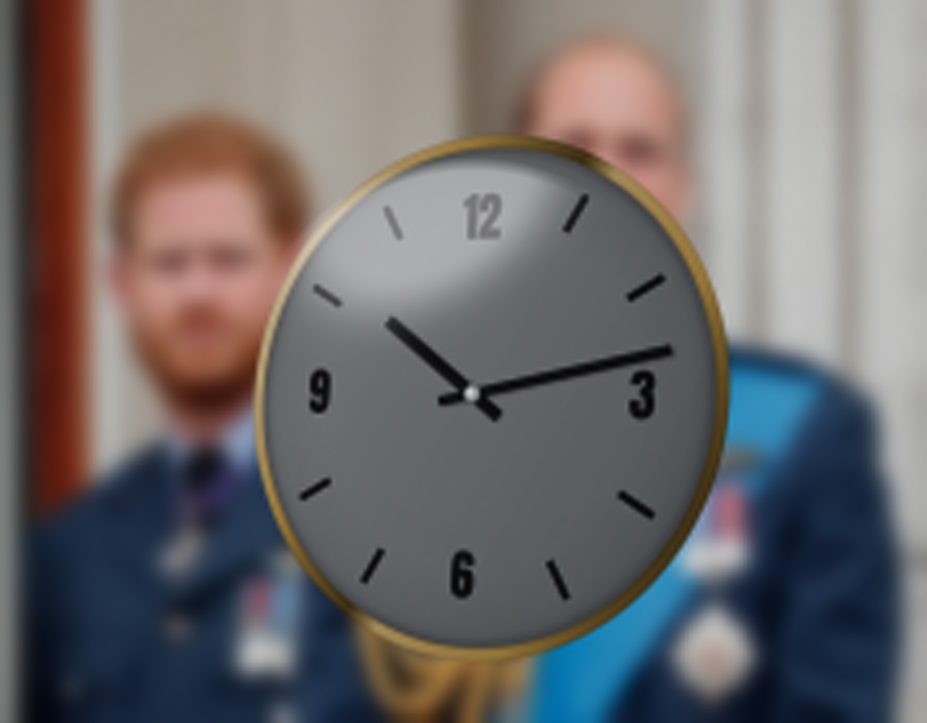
10:13
